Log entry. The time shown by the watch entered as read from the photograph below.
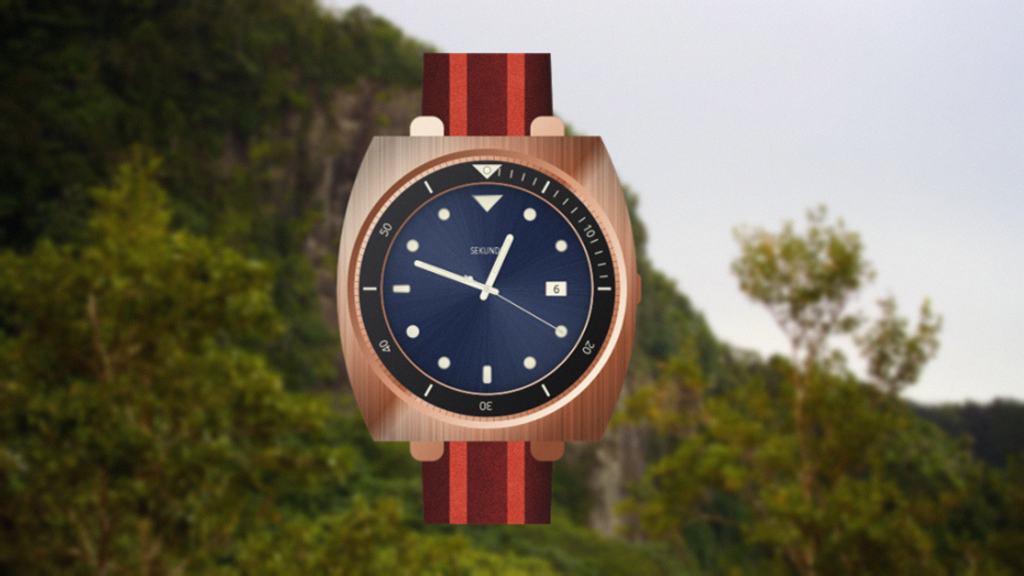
12:48:20
